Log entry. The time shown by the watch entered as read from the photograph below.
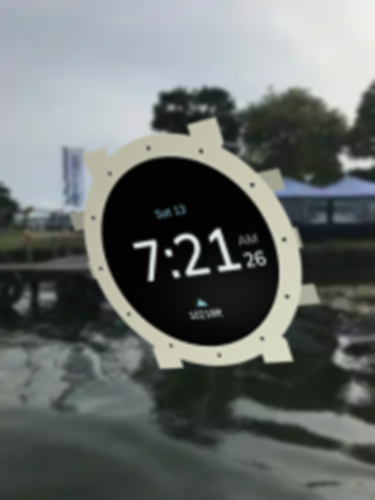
7:21
